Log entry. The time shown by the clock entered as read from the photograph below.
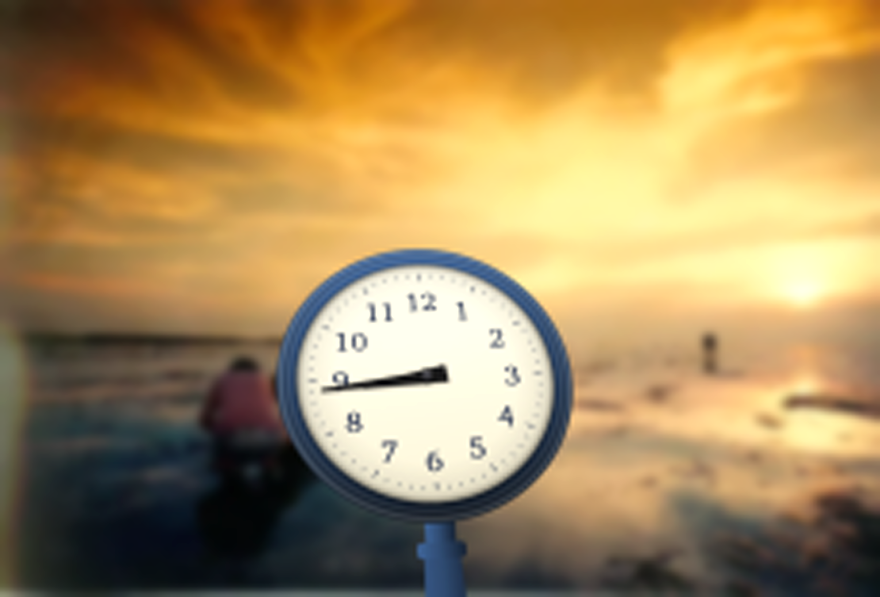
8:44
